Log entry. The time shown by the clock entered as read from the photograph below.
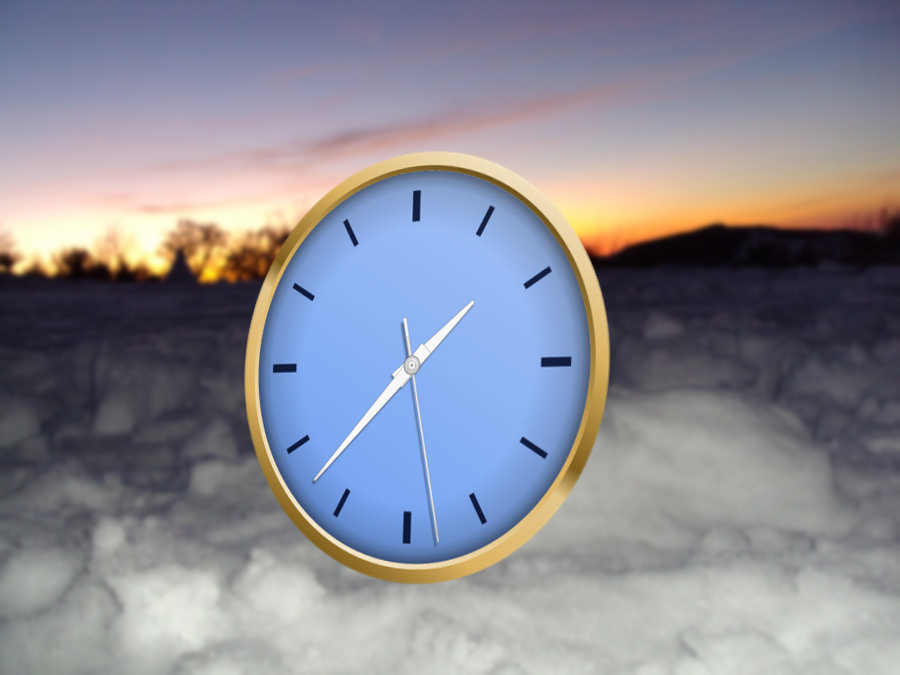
1:37:28
